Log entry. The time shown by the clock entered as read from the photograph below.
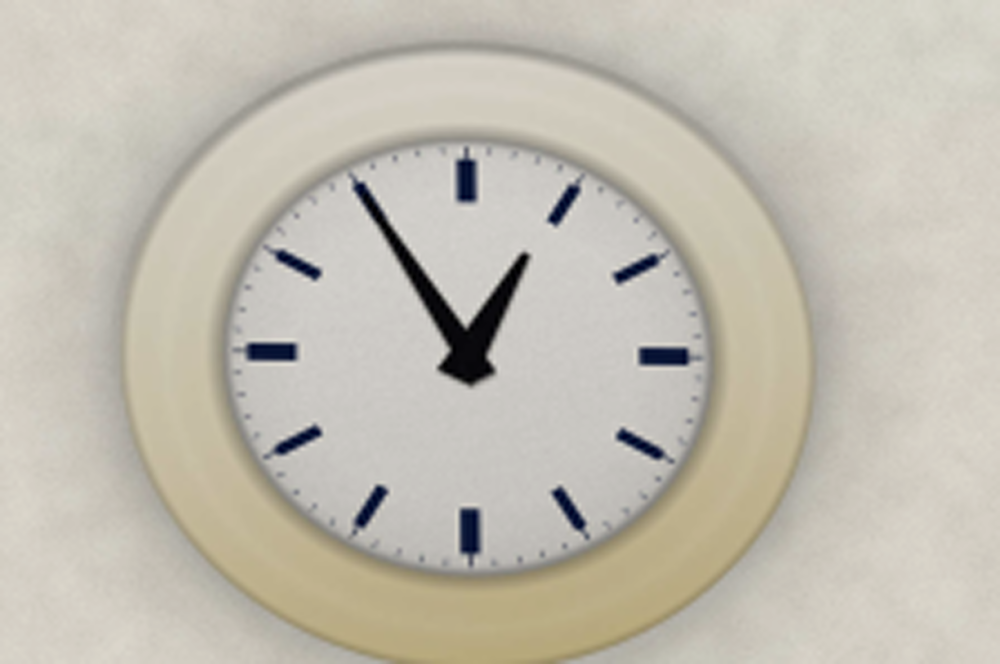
12:55
